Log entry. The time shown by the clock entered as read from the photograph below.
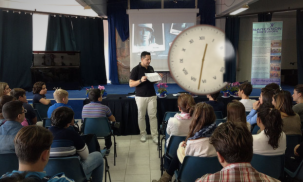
12:32
